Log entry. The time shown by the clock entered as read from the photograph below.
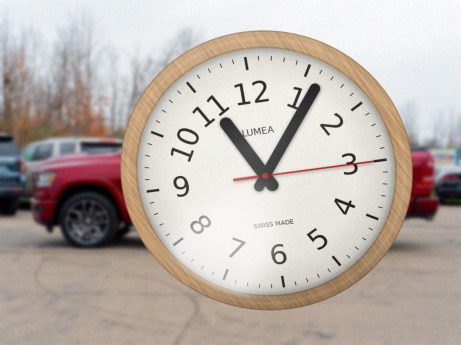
11:06:15
